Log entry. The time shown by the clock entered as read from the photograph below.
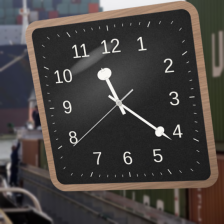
11:21:39
